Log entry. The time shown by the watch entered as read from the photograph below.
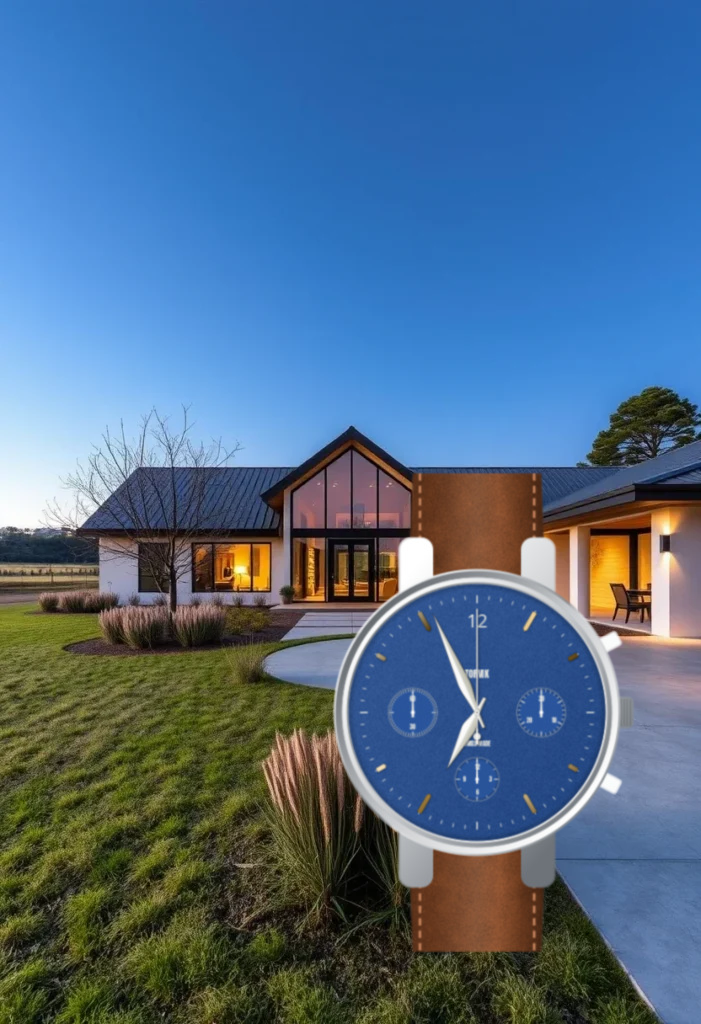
6:56
